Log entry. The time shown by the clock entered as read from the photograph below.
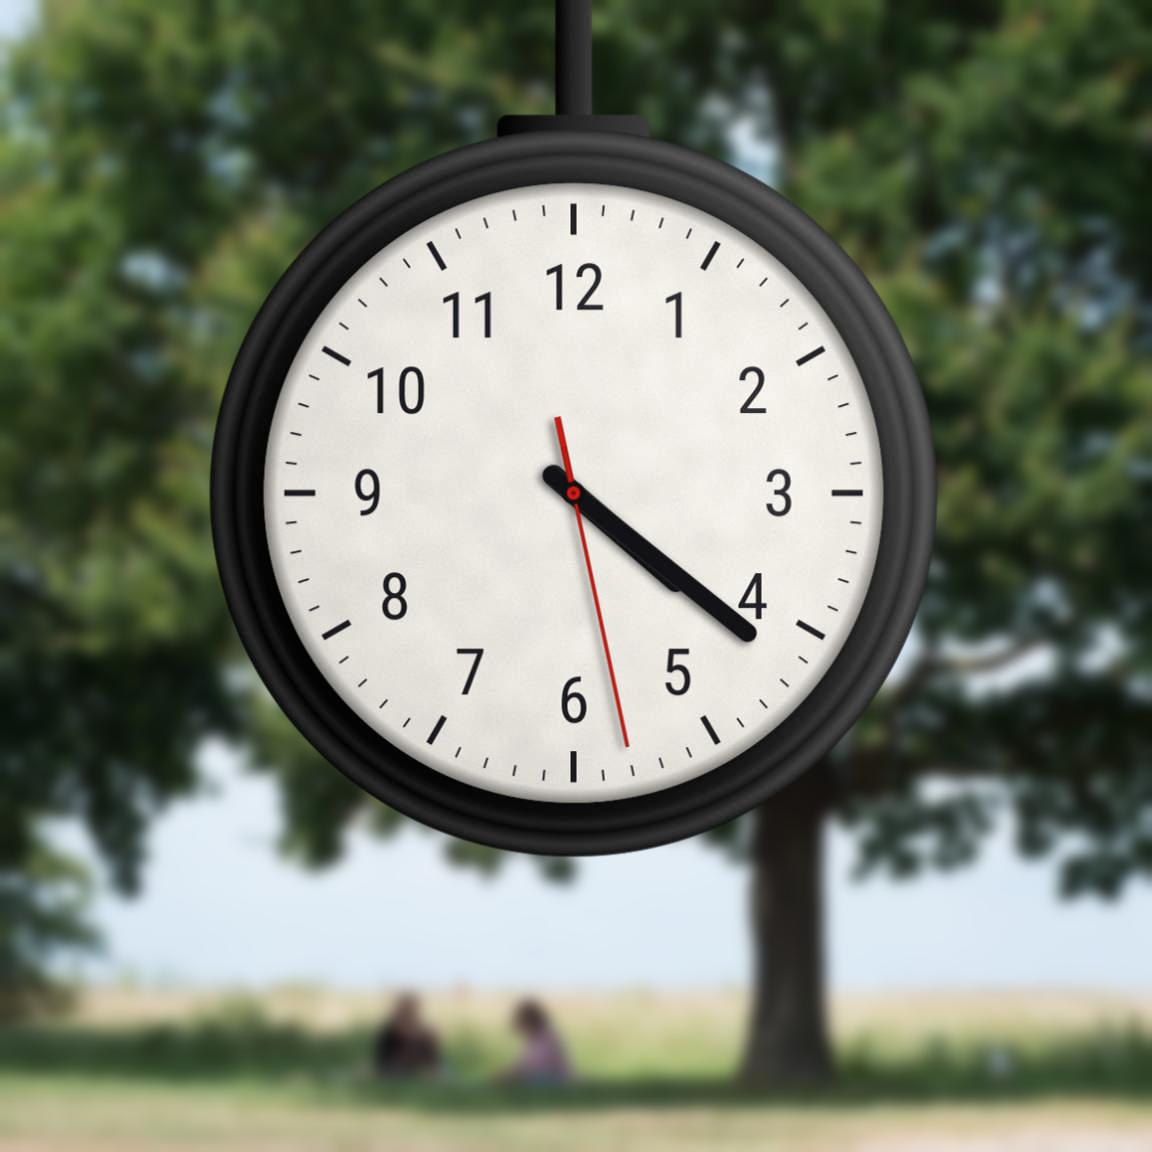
4:21:28
